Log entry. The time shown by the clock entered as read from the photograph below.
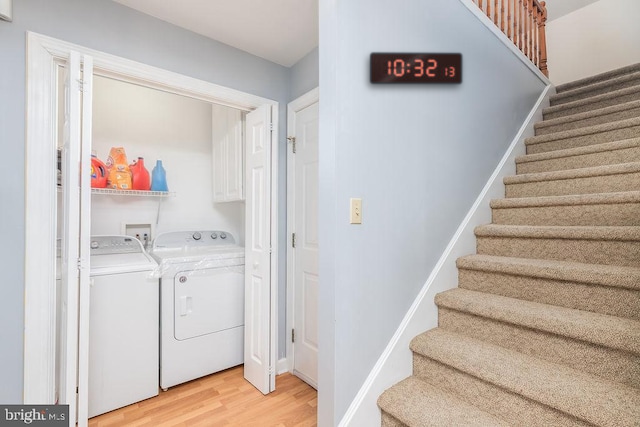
10:32:13
